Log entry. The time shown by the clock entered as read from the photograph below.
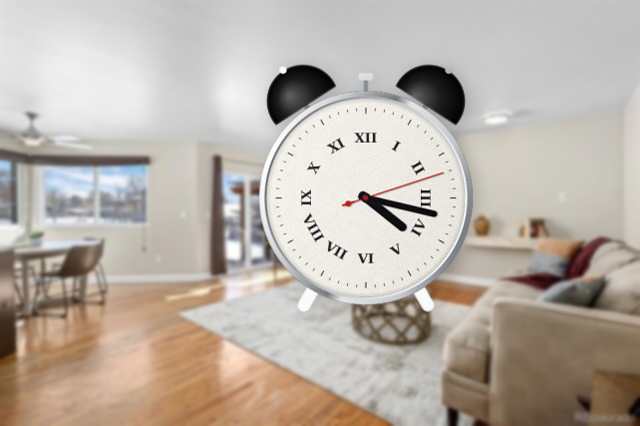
4:17:12
